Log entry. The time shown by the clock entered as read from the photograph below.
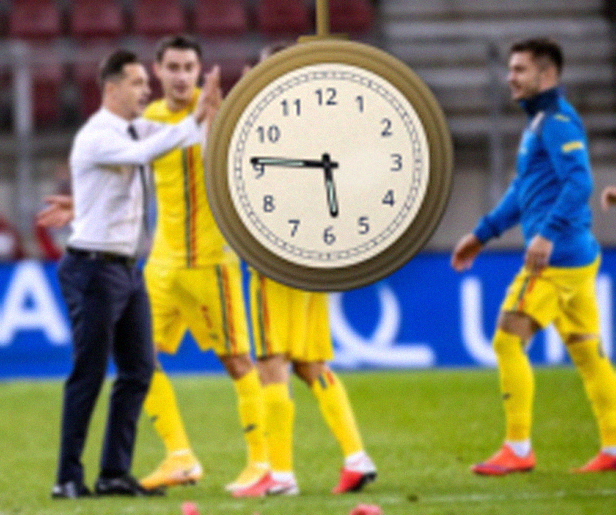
5:46
